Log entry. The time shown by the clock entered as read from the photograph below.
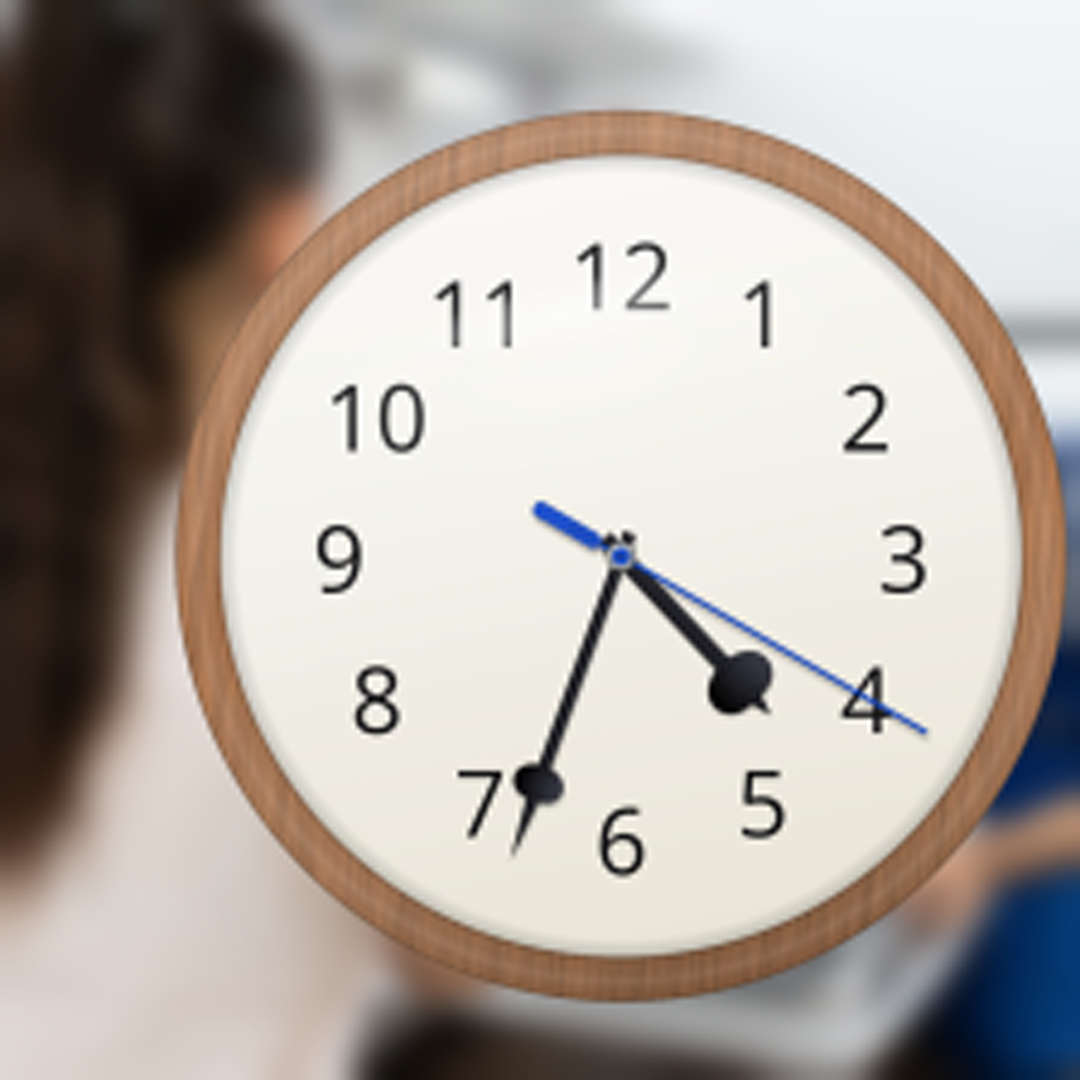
4:33:20
